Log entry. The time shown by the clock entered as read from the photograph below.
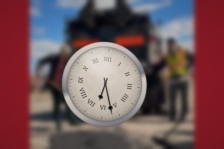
6:27
